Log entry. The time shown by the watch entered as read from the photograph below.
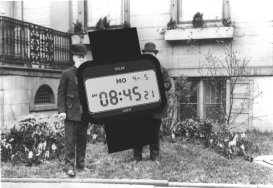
8:45:21
